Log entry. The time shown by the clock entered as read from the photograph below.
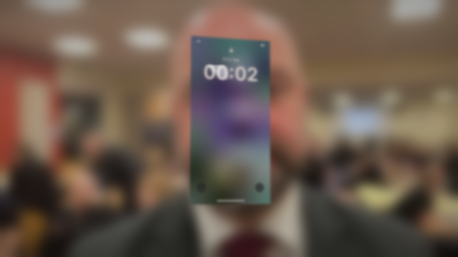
0:02
